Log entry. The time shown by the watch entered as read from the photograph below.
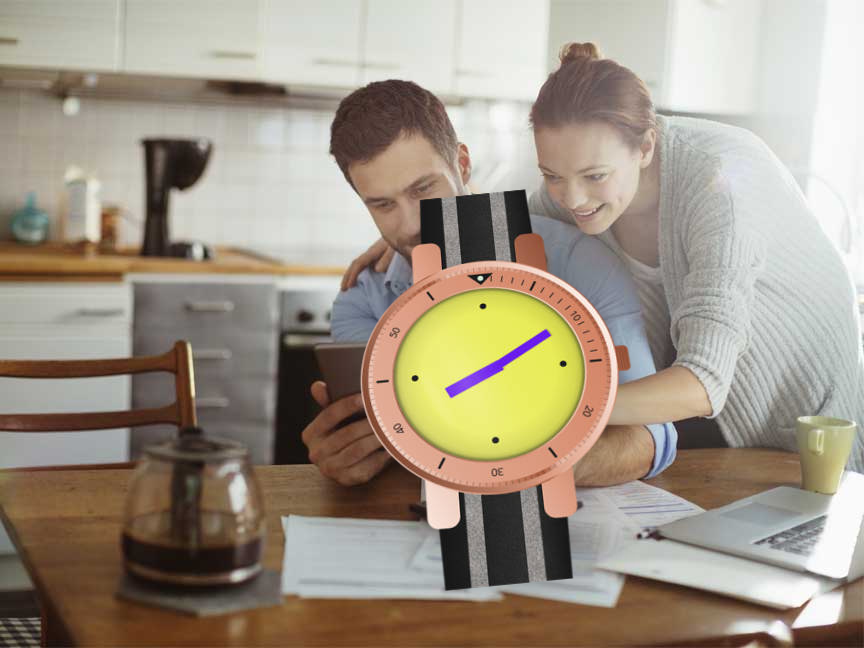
8:10
